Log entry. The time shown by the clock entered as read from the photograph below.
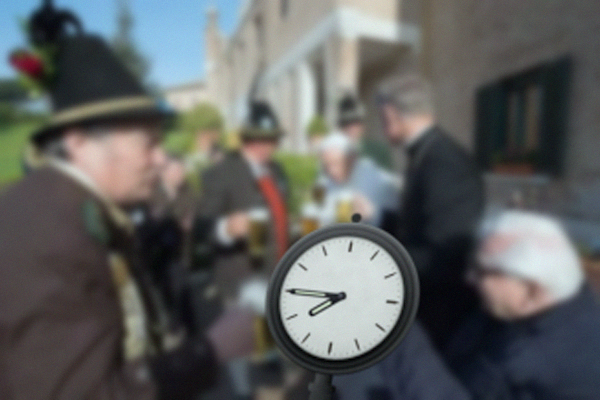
7:45
